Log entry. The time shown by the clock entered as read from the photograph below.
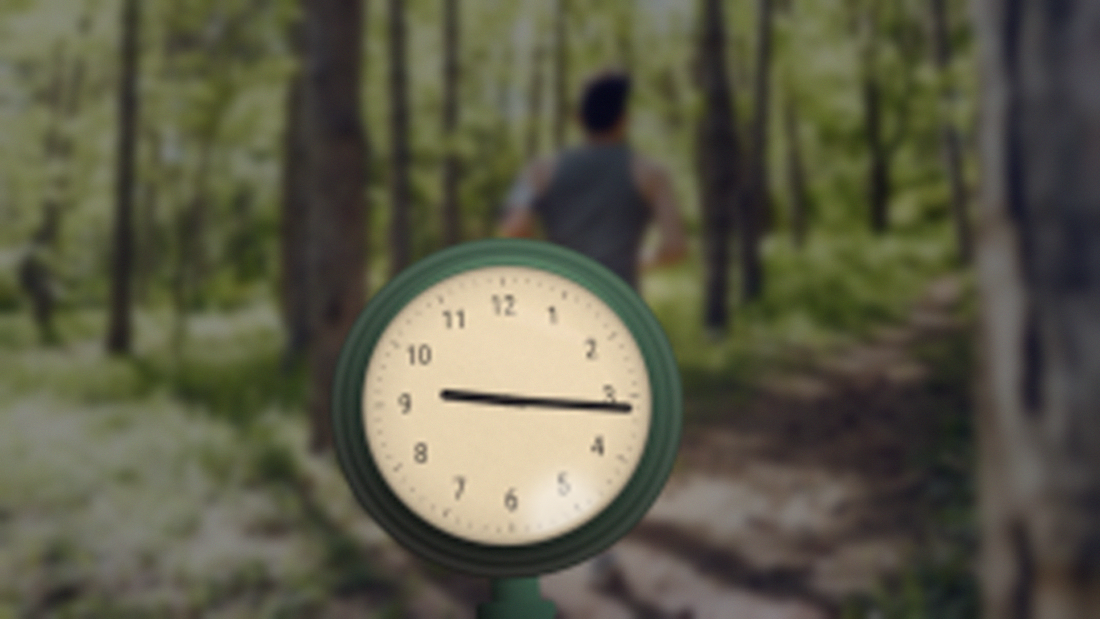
9:16
